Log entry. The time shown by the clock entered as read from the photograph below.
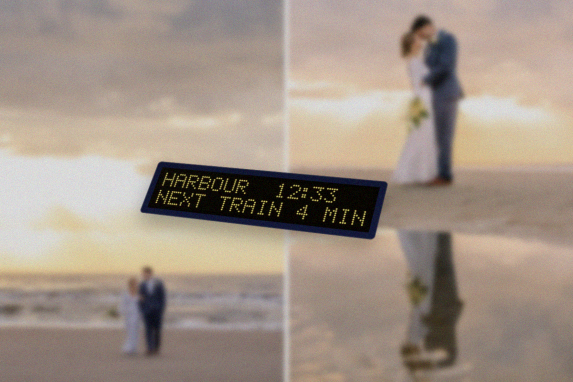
12:33
